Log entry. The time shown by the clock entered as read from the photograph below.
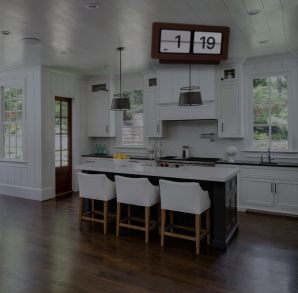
1:19
